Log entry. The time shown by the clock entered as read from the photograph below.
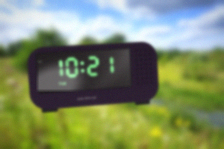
10:21
